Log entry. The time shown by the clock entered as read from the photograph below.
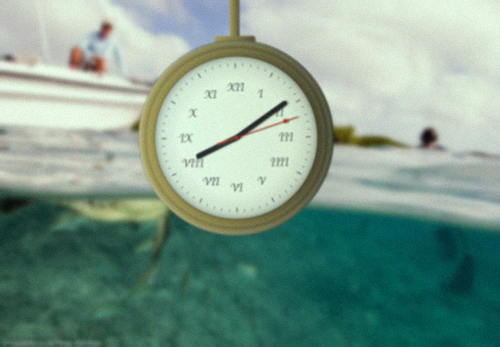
8:09:12
